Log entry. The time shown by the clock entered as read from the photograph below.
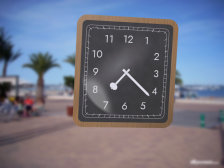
7:22
